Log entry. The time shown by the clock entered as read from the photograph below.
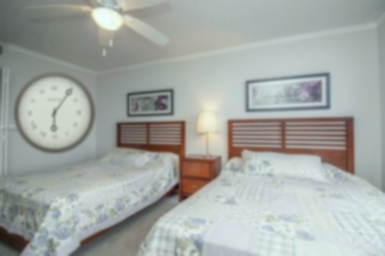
6:06
